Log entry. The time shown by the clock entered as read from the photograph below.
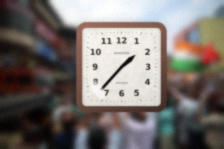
1:37
